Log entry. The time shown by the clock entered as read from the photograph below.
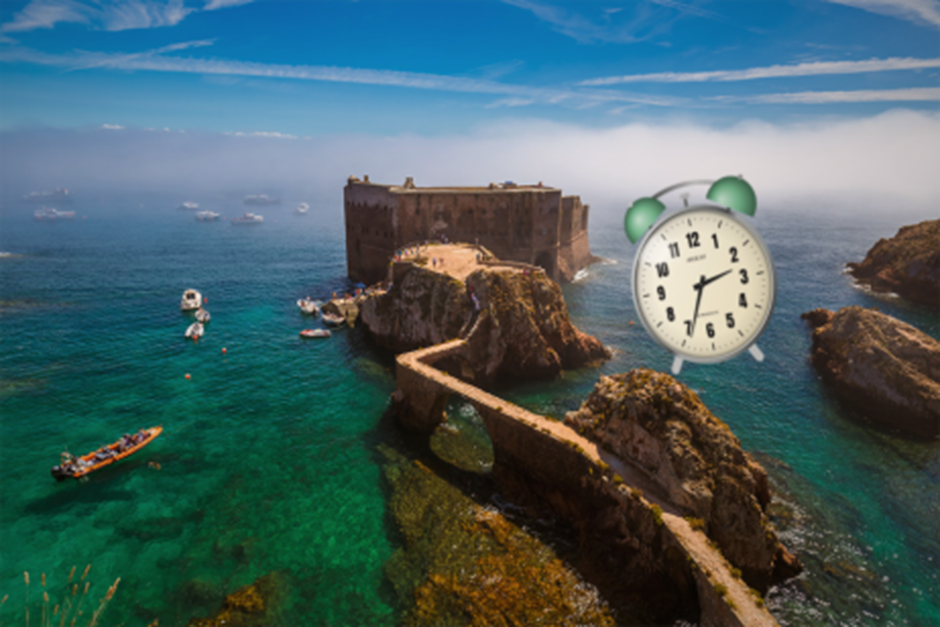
2:34
